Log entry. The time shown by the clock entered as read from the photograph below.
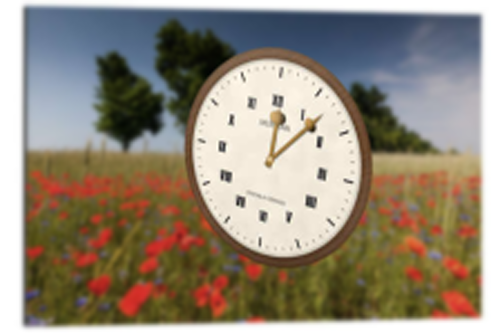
12:07
